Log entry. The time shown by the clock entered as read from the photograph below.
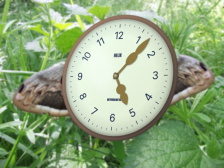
5:07
